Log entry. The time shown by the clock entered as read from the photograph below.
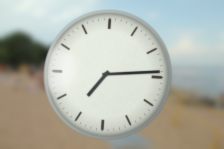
7:14
